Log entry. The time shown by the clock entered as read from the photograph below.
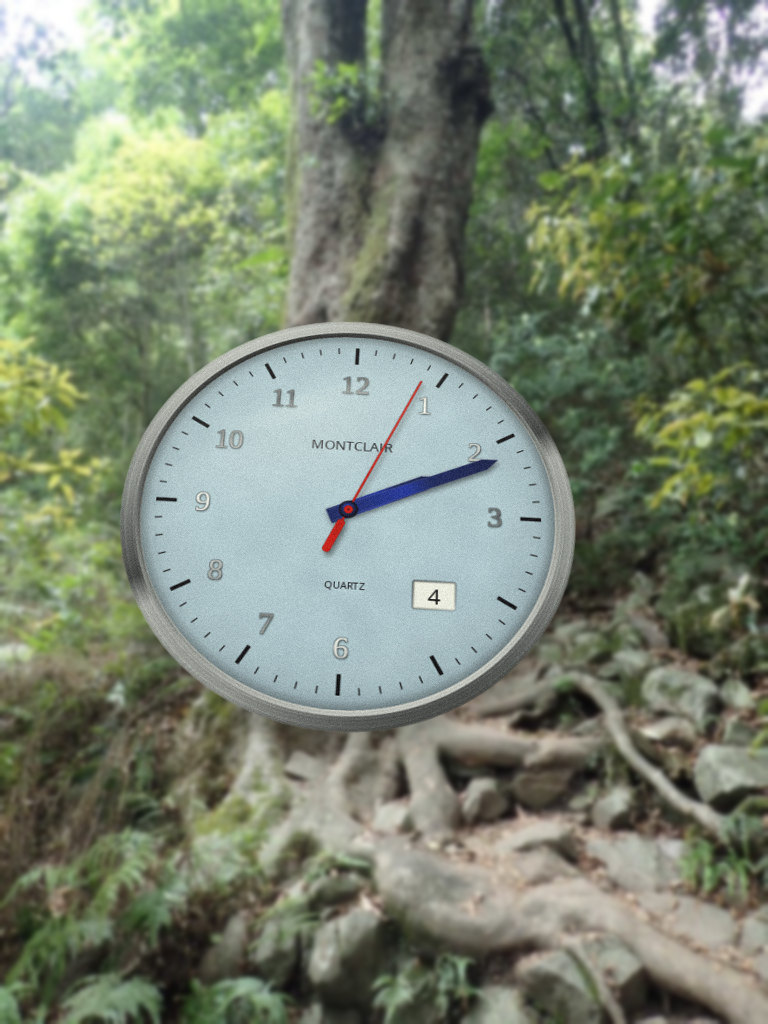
2:11:04
